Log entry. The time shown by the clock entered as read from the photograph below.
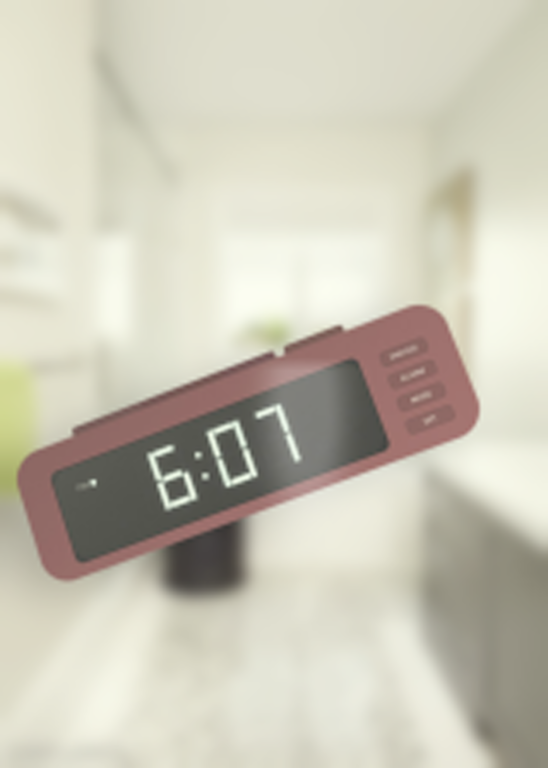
6:07
